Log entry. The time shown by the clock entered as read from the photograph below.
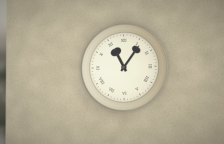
11:06
